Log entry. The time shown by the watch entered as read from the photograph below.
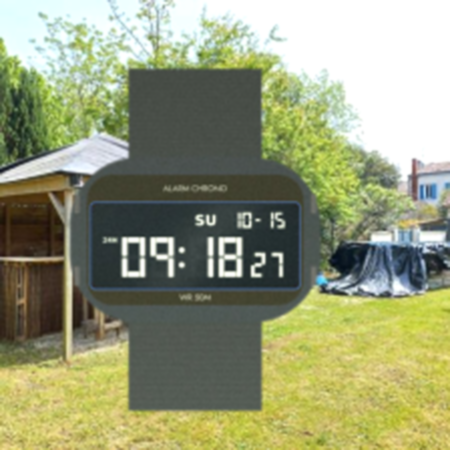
9:18:27
